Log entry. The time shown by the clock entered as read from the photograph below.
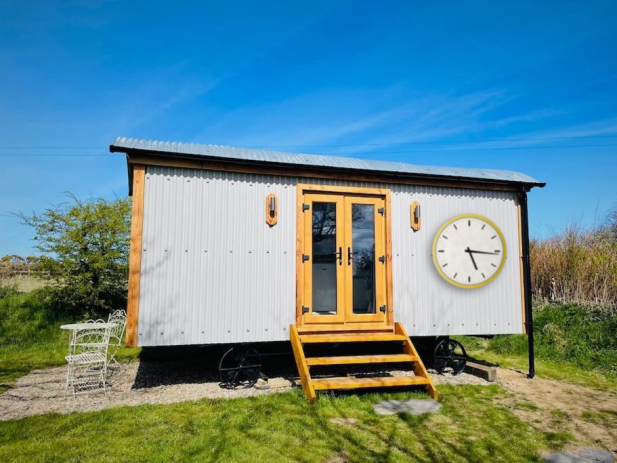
5:16
